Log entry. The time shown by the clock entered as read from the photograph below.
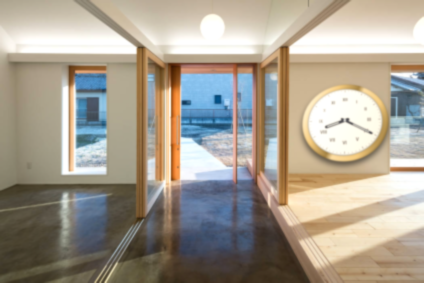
8:20
